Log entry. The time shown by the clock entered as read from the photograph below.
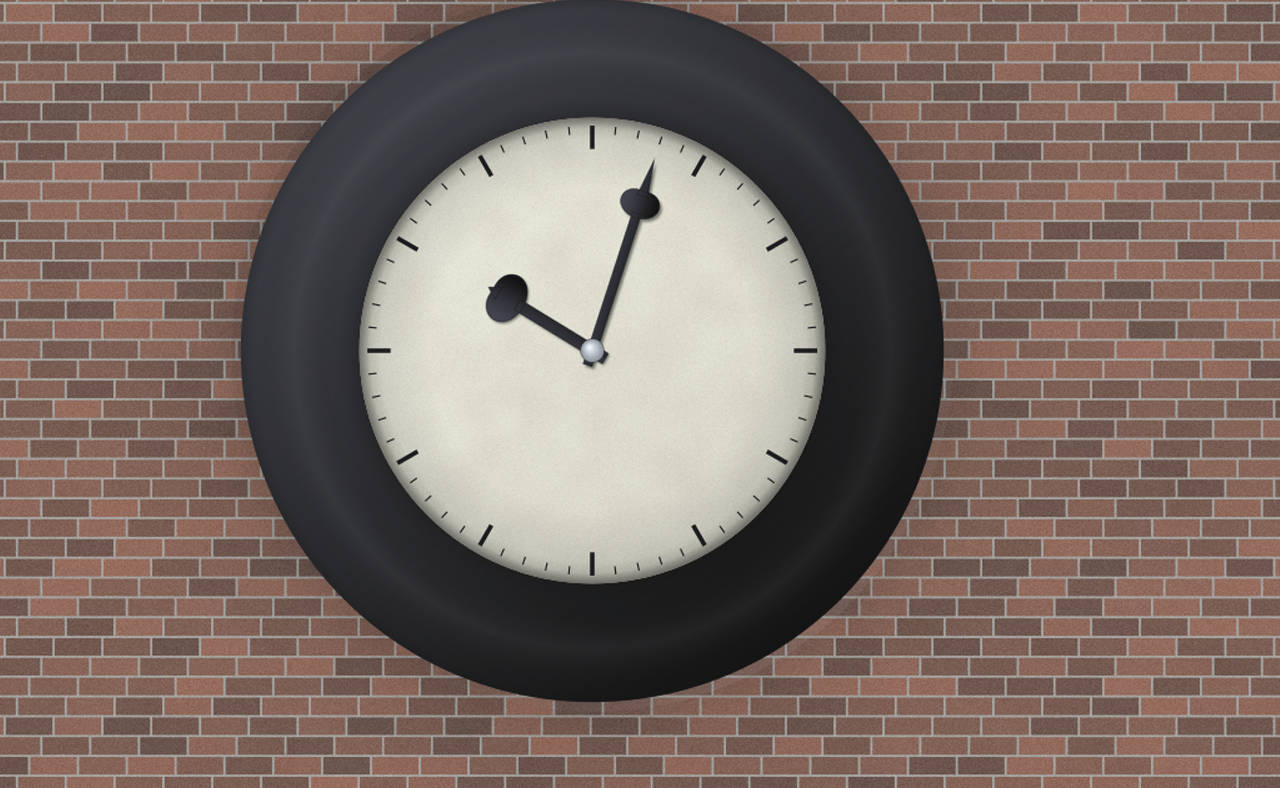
10:03
